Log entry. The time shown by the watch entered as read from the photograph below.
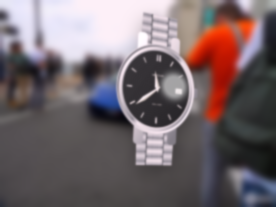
11:39
